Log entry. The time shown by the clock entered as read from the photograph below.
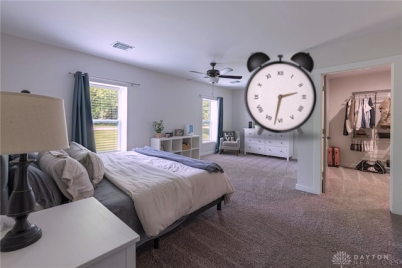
2:32
